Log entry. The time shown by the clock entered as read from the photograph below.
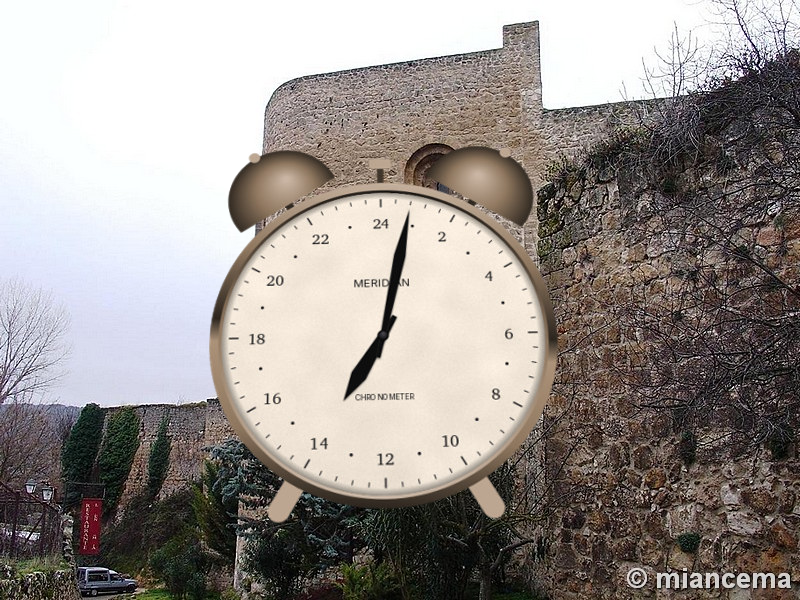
14:02
